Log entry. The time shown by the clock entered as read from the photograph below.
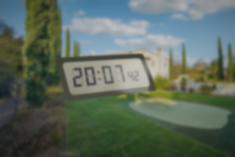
20:07
